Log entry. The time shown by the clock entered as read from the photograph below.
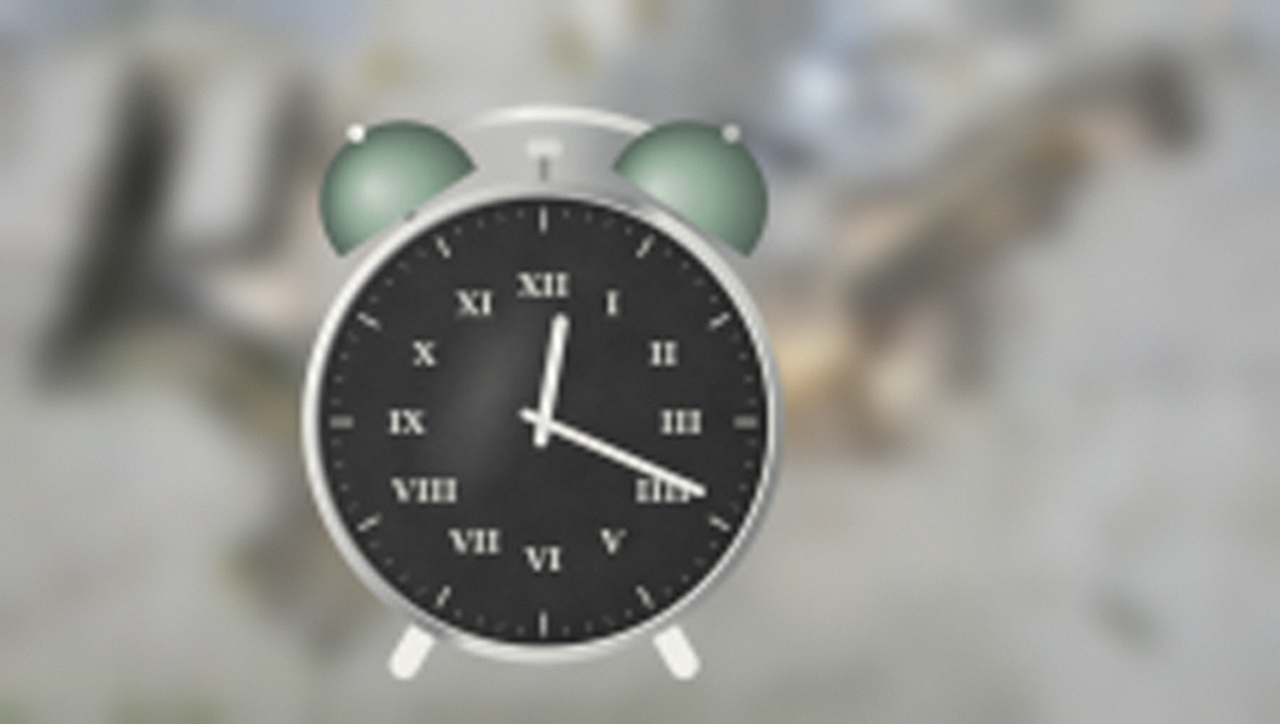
12:19
